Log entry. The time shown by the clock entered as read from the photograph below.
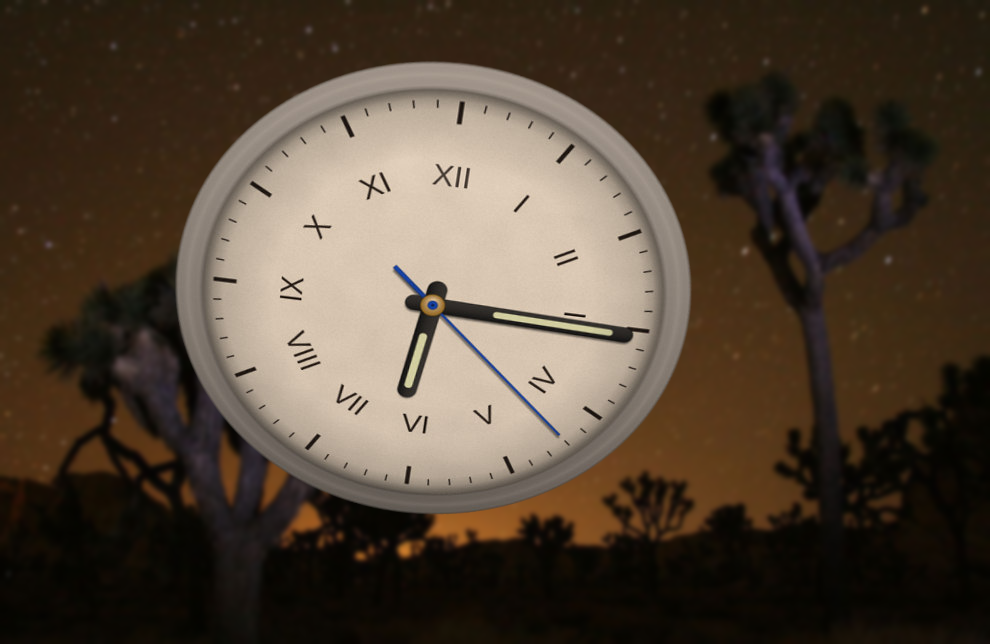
6:15:22
